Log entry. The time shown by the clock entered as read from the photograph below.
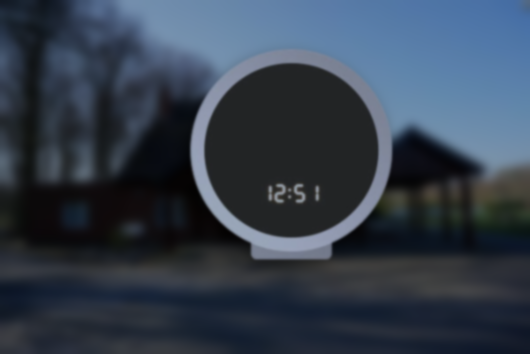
12:51
